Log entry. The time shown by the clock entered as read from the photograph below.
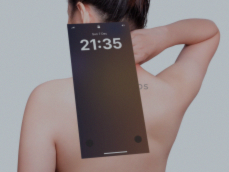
21:35
